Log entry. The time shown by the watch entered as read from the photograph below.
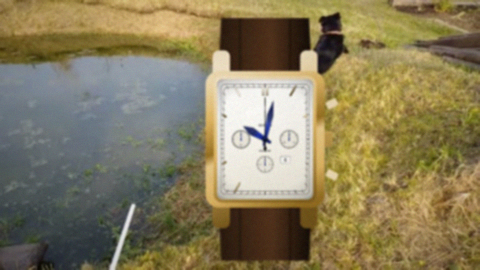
10:02
